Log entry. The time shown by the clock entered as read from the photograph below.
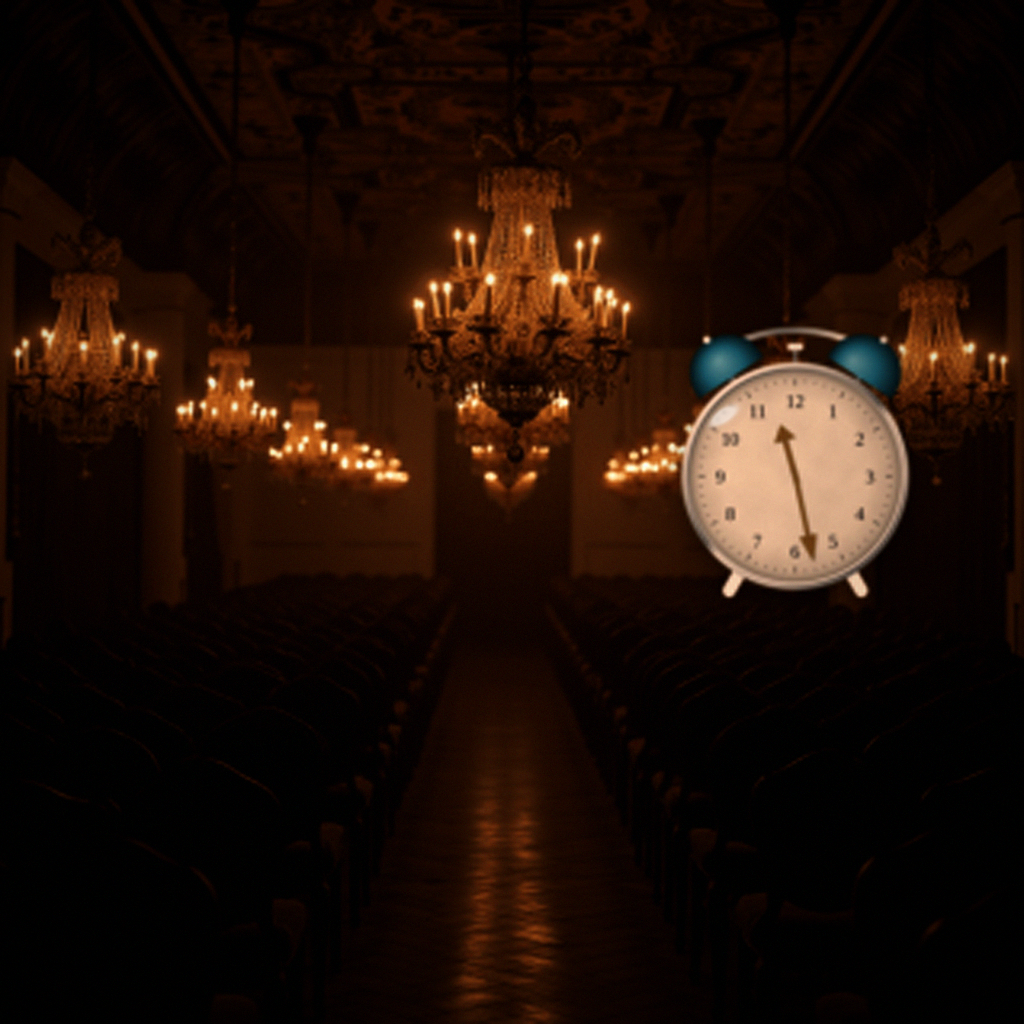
11:28
